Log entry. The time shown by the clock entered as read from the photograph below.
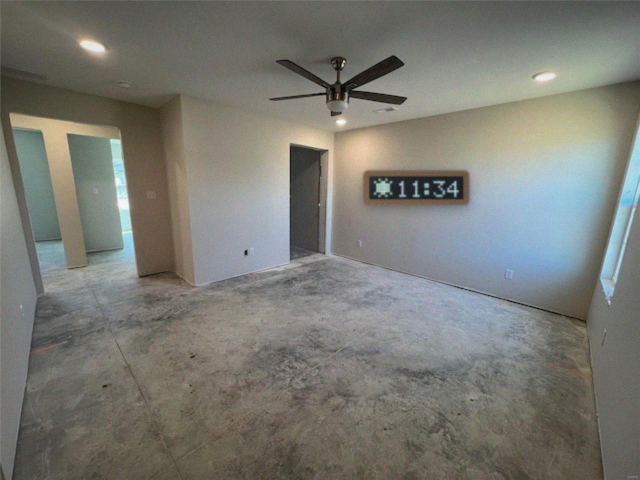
11:34
